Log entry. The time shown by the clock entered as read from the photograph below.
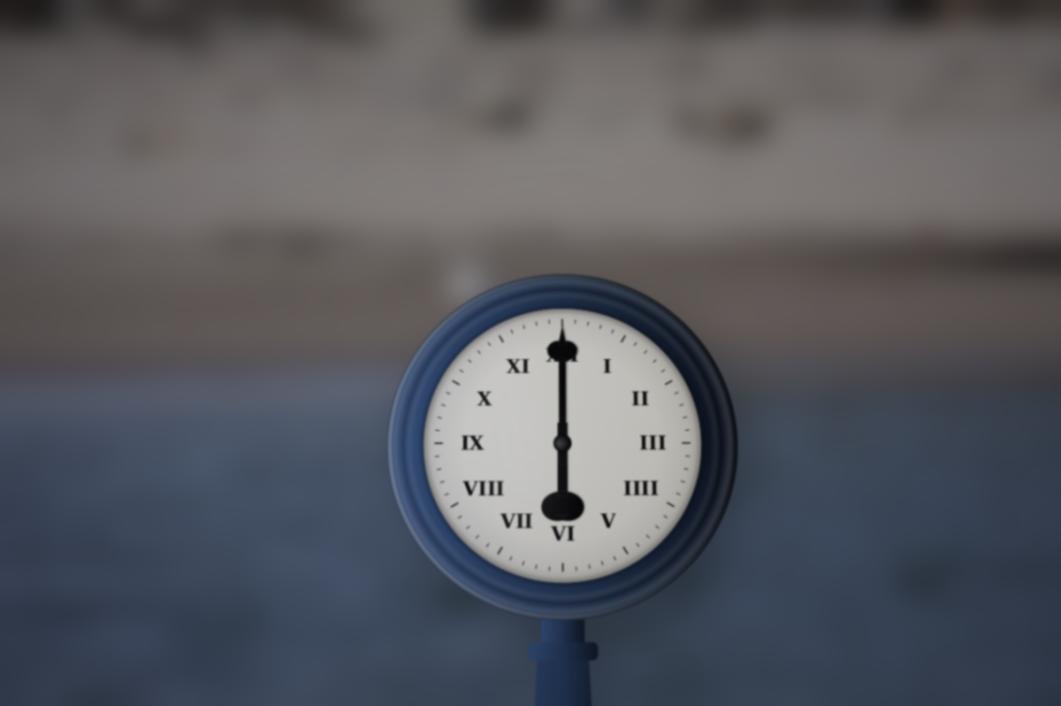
6:00
